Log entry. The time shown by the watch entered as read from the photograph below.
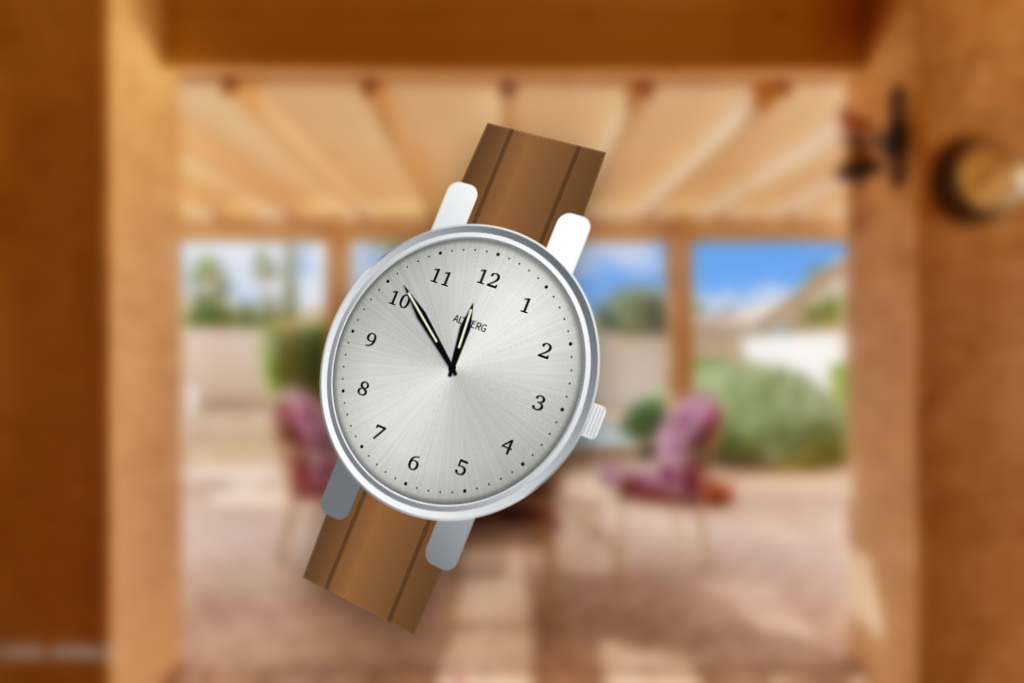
11:51
